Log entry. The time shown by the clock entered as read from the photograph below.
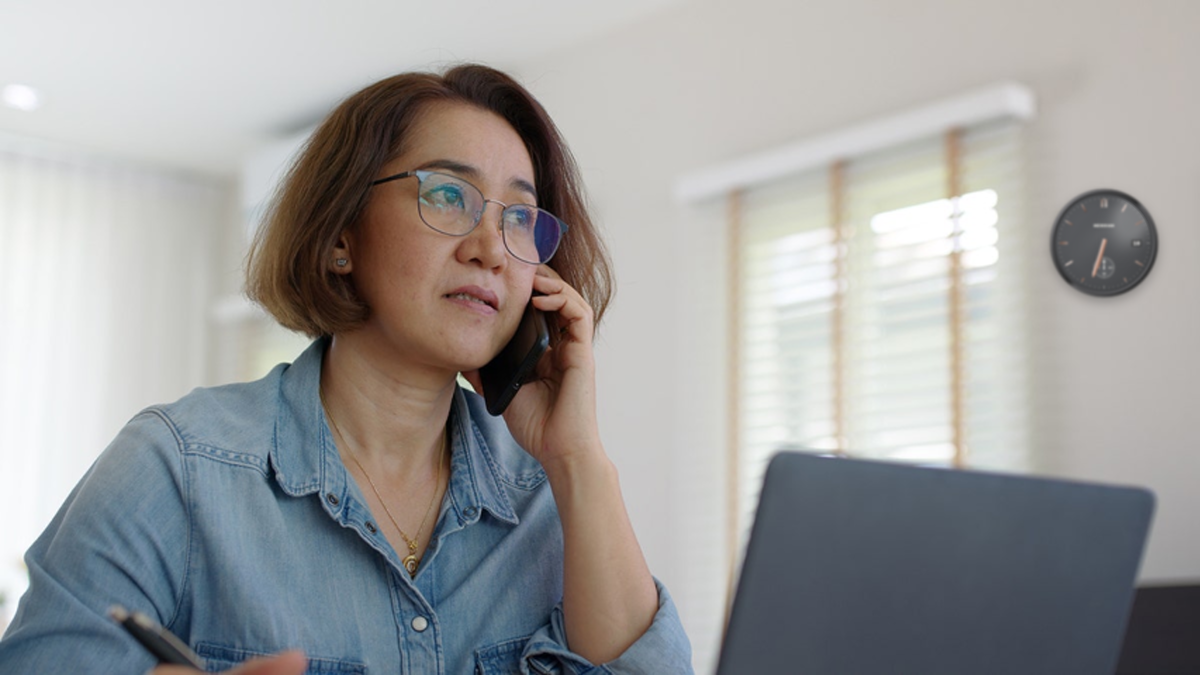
6:33
